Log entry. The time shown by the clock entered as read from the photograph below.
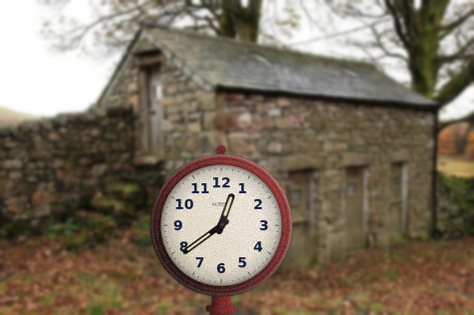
12:39
